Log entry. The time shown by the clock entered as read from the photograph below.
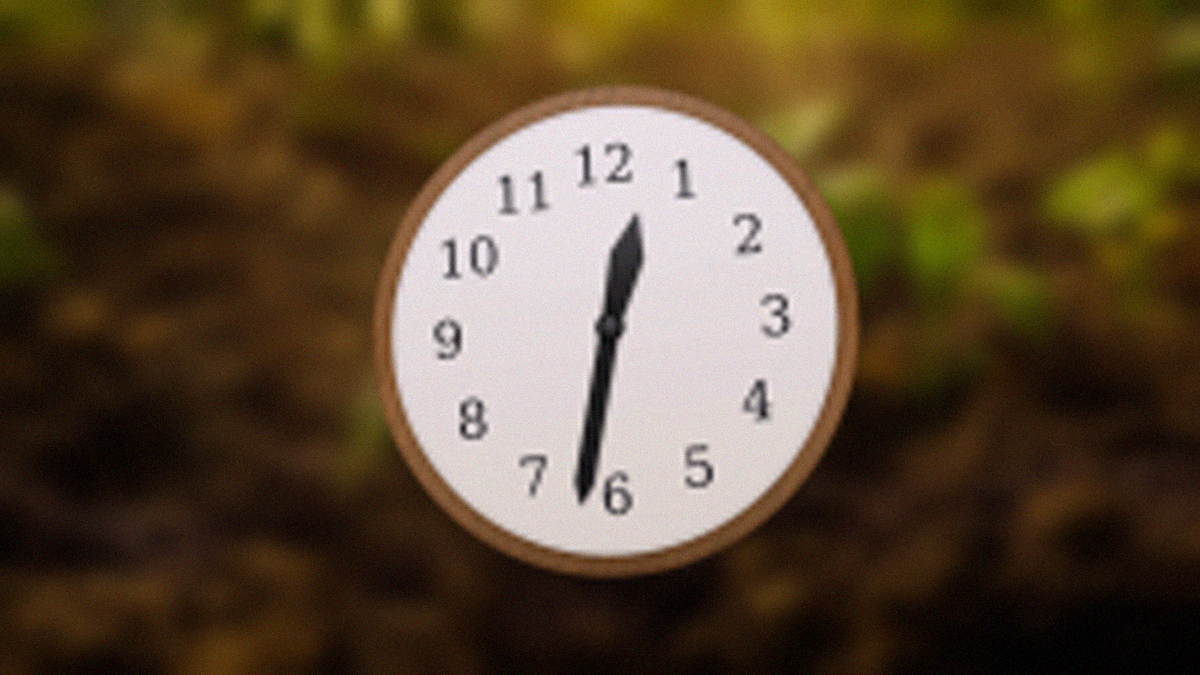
12:32
